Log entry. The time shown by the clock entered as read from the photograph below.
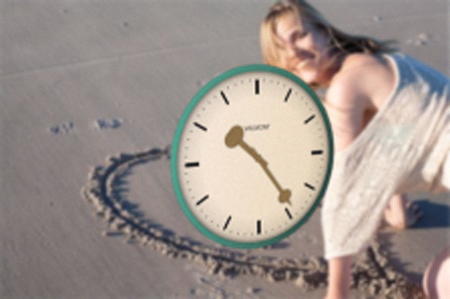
10:24
